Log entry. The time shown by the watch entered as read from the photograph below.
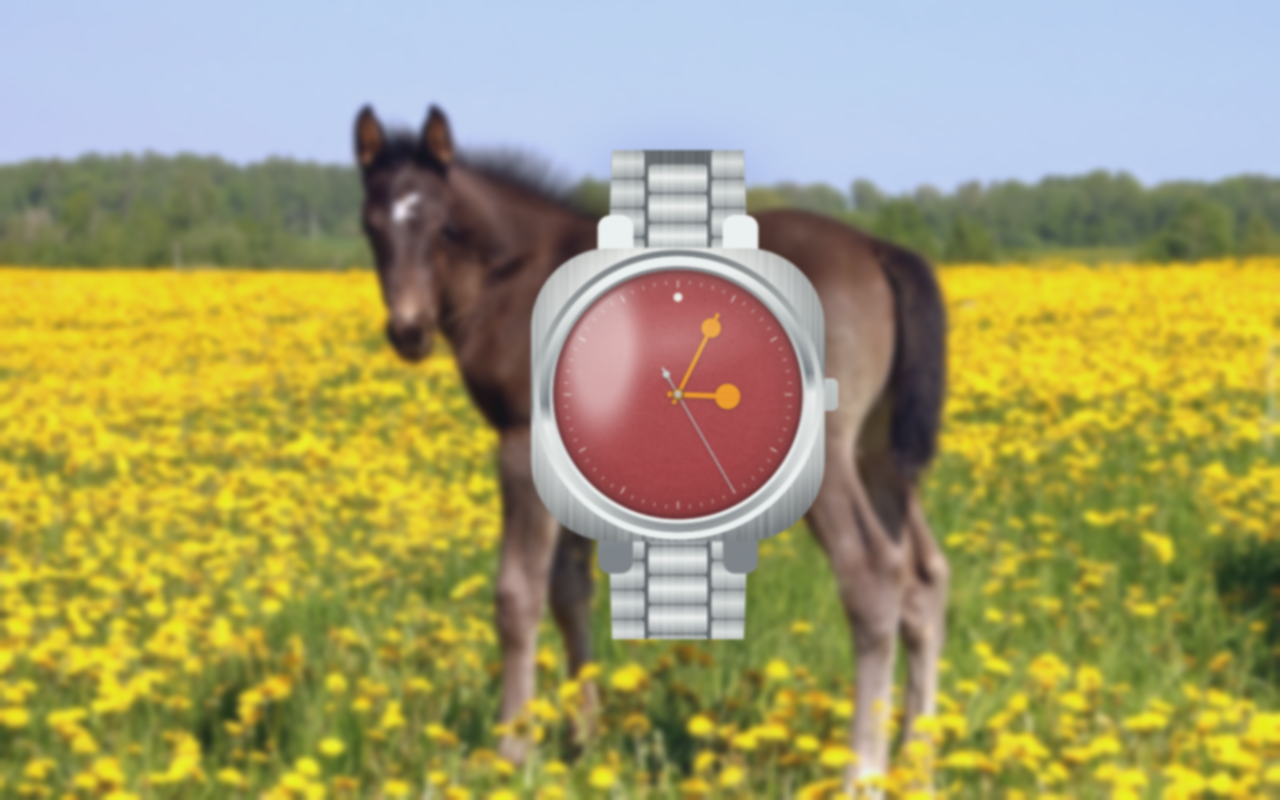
3:04:25
